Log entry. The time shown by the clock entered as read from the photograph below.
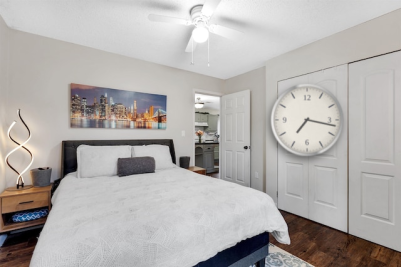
7:17
